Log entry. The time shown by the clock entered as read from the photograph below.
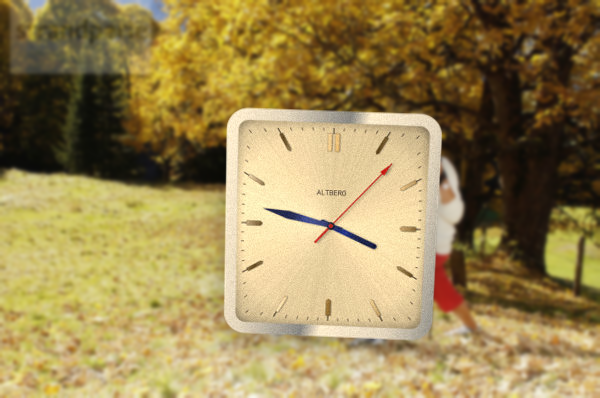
3:47:07
